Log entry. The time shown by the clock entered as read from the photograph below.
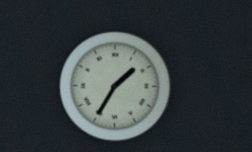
1:35
